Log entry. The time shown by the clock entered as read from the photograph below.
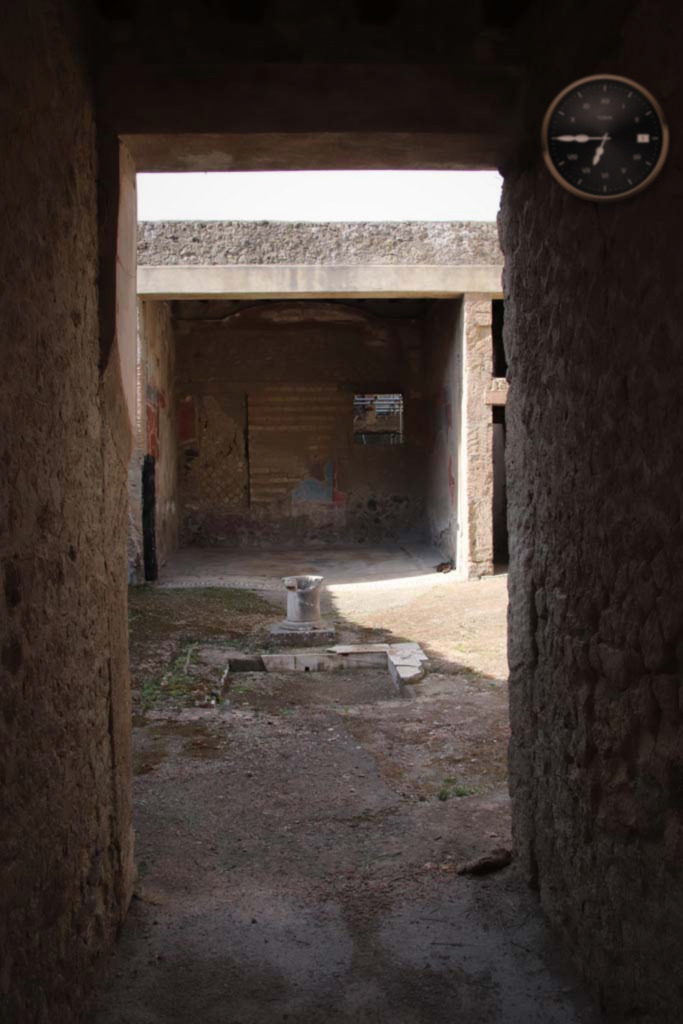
6:45
